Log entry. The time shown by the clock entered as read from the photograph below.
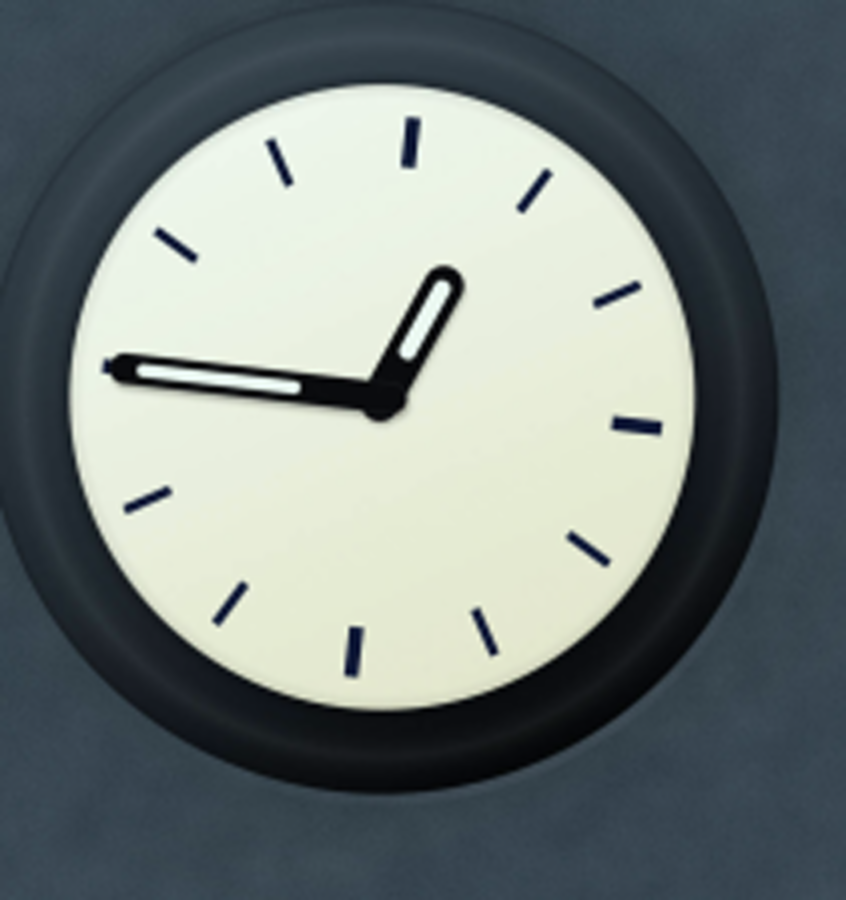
12:45
